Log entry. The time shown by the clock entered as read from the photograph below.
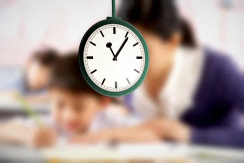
11:06
